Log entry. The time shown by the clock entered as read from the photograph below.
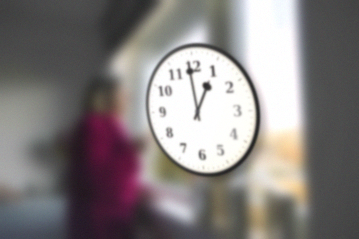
12:59
